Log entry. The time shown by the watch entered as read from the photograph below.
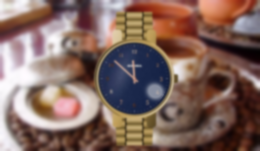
11:52
